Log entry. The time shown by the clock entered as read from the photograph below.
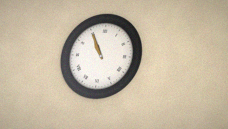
10:55
